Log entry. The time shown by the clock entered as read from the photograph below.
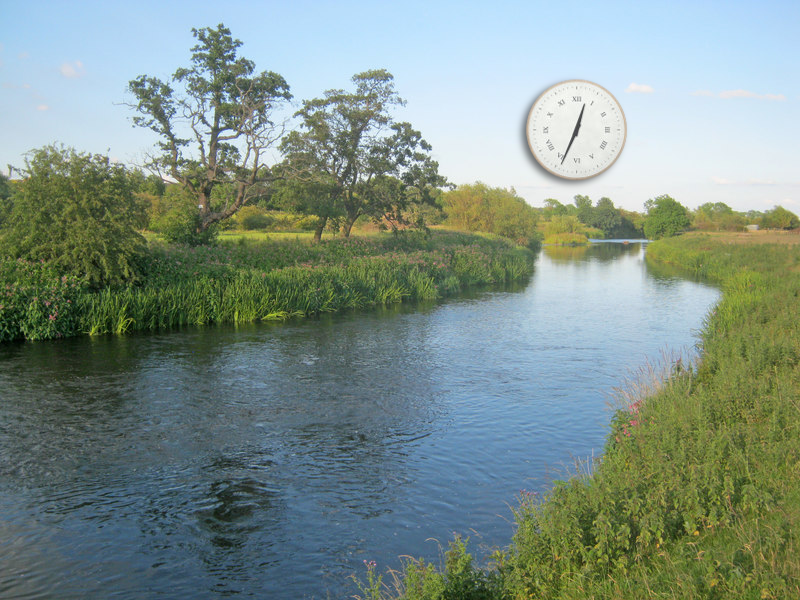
12:34
